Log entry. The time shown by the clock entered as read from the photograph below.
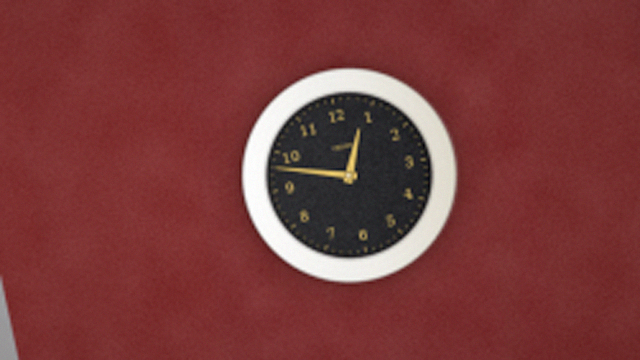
12:48
